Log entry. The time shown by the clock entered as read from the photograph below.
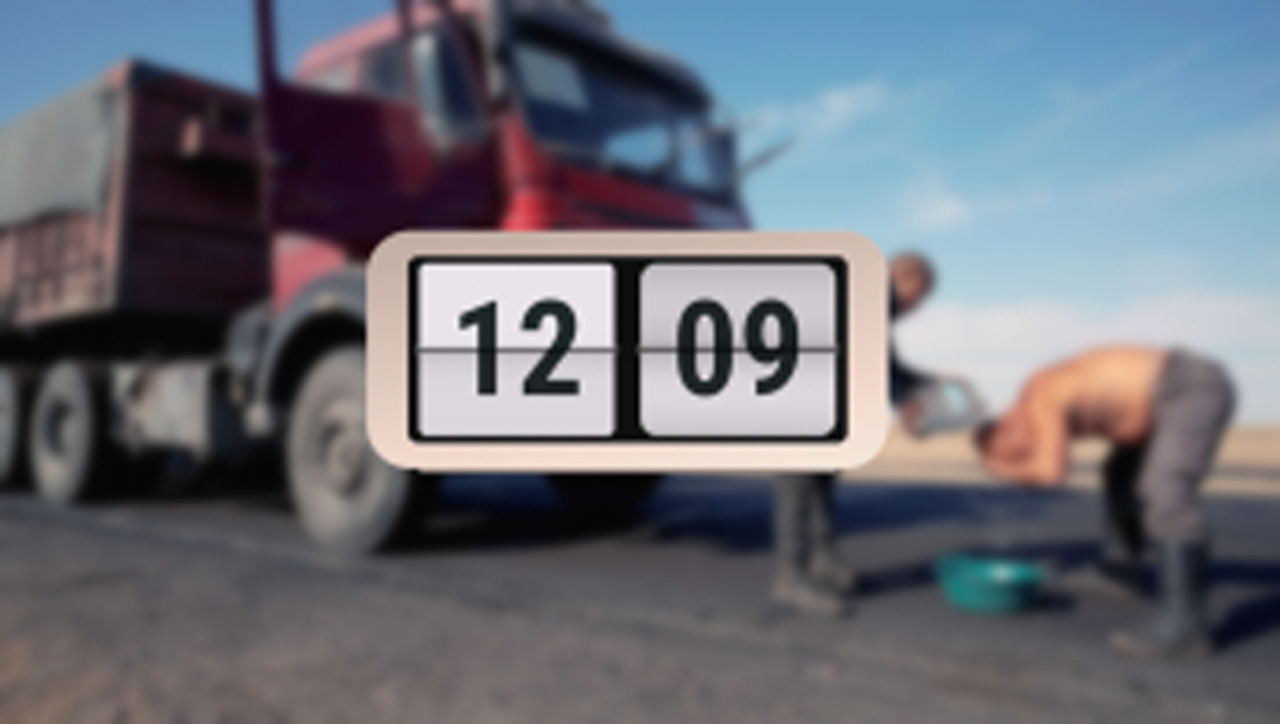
12:09
